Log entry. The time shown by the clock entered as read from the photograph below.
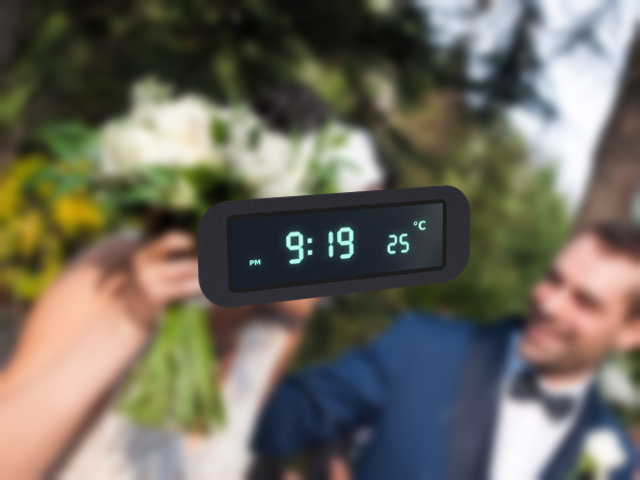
9:19
